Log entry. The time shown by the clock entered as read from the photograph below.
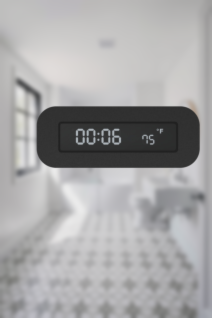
0:06
